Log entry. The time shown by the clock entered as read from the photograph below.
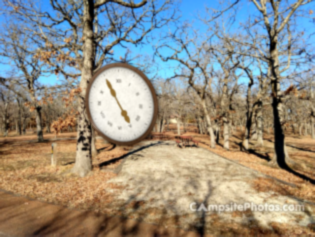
4:55
